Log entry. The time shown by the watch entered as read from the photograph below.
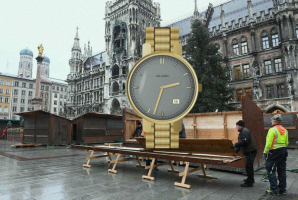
2:33
